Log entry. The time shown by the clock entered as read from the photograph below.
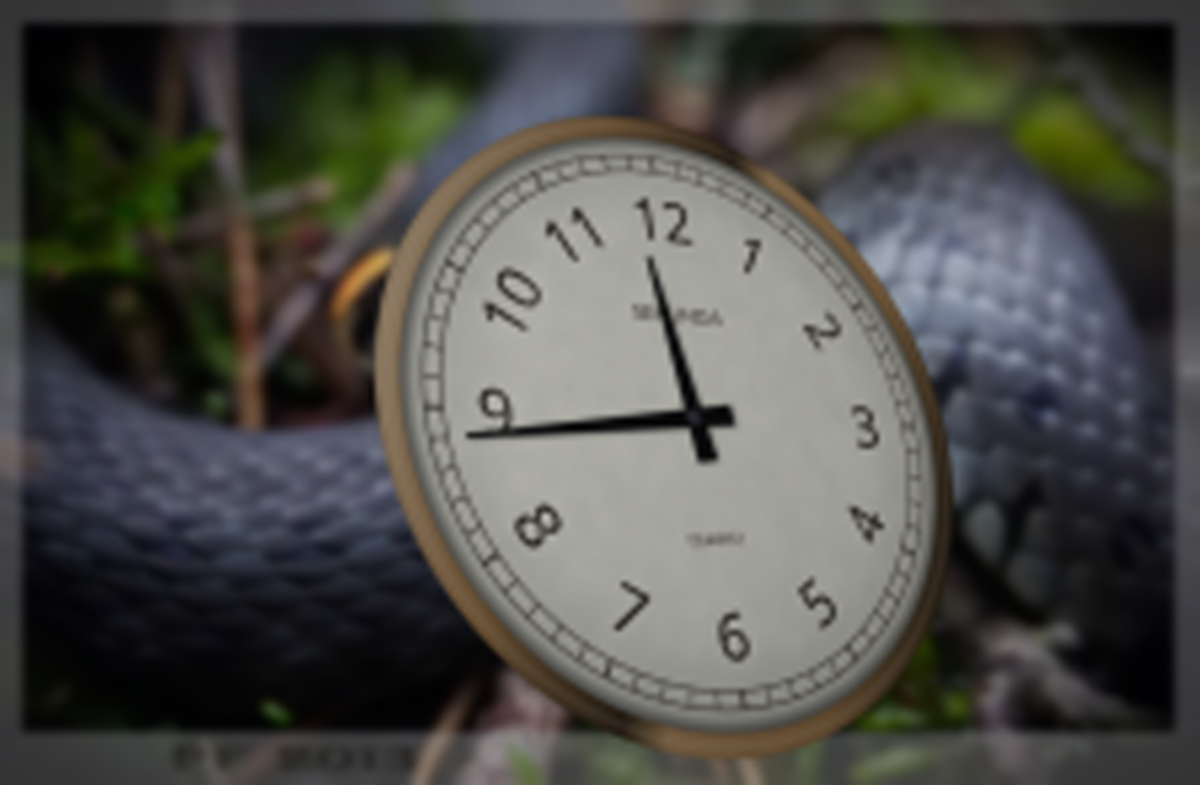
11:44
